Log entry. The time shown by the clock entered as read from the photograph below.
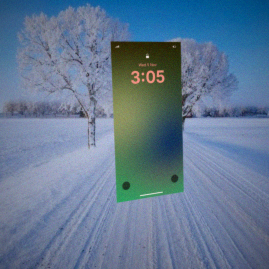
3:05
